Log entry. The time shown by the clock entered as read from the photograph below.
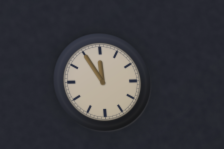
11:55
